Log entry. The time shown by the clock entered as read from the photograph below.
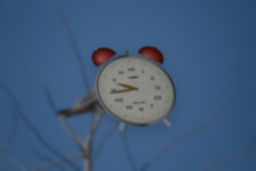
9:44
